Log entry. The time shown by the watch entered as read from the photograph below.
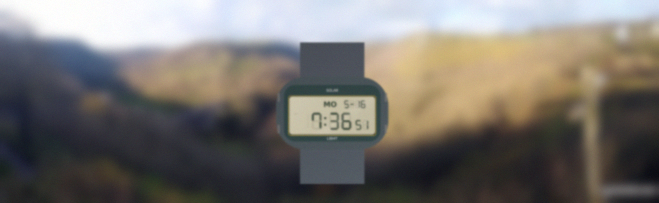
7:36:51
